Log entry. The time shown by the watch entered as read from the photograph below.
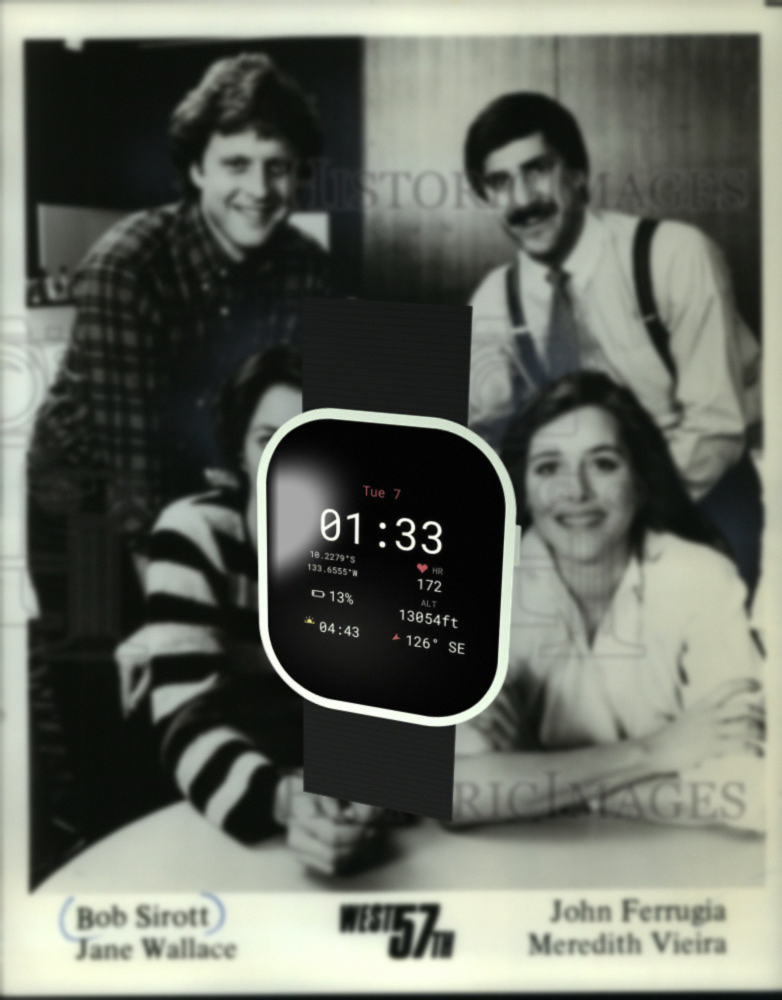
1:33
